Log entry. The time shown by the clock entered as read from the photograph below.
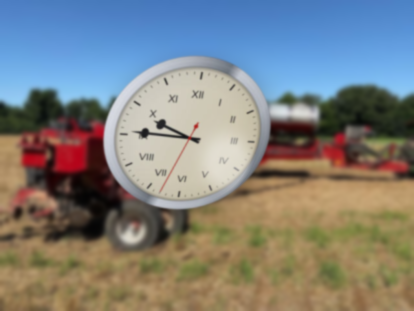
9:45:33
